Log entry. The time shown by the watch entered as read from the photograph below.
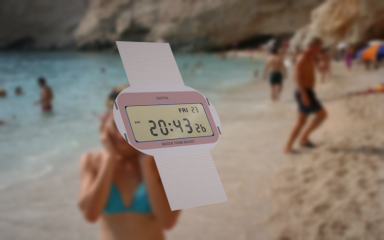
20:43:26
